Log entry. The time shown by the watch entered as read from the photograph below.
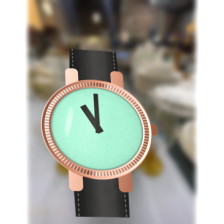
11:00
